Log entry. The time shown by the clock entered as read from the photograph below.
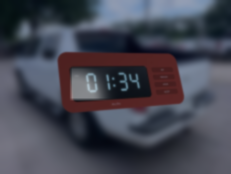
1:34
